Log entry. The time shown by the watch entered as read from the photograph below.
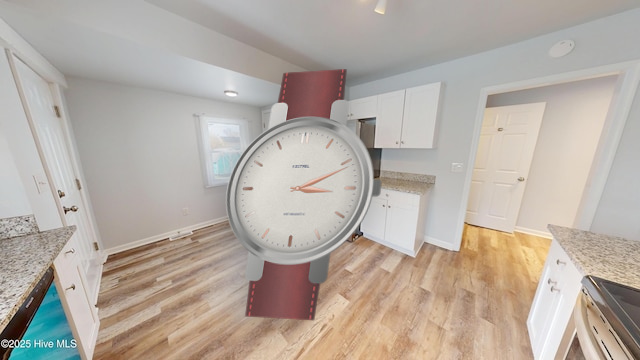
3:11
